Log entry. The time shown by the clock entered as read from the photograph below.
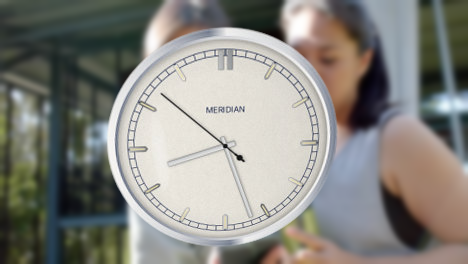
8:26:52
